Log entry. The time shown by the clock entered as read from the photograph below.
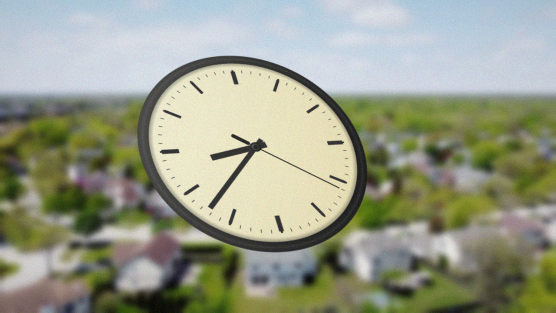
8:37:21
